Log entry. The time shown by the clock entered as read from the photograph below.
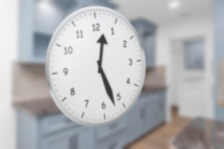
12:27
